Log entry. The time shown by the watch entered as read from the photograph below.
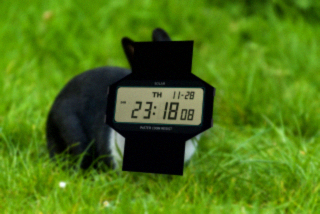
23:18:08
